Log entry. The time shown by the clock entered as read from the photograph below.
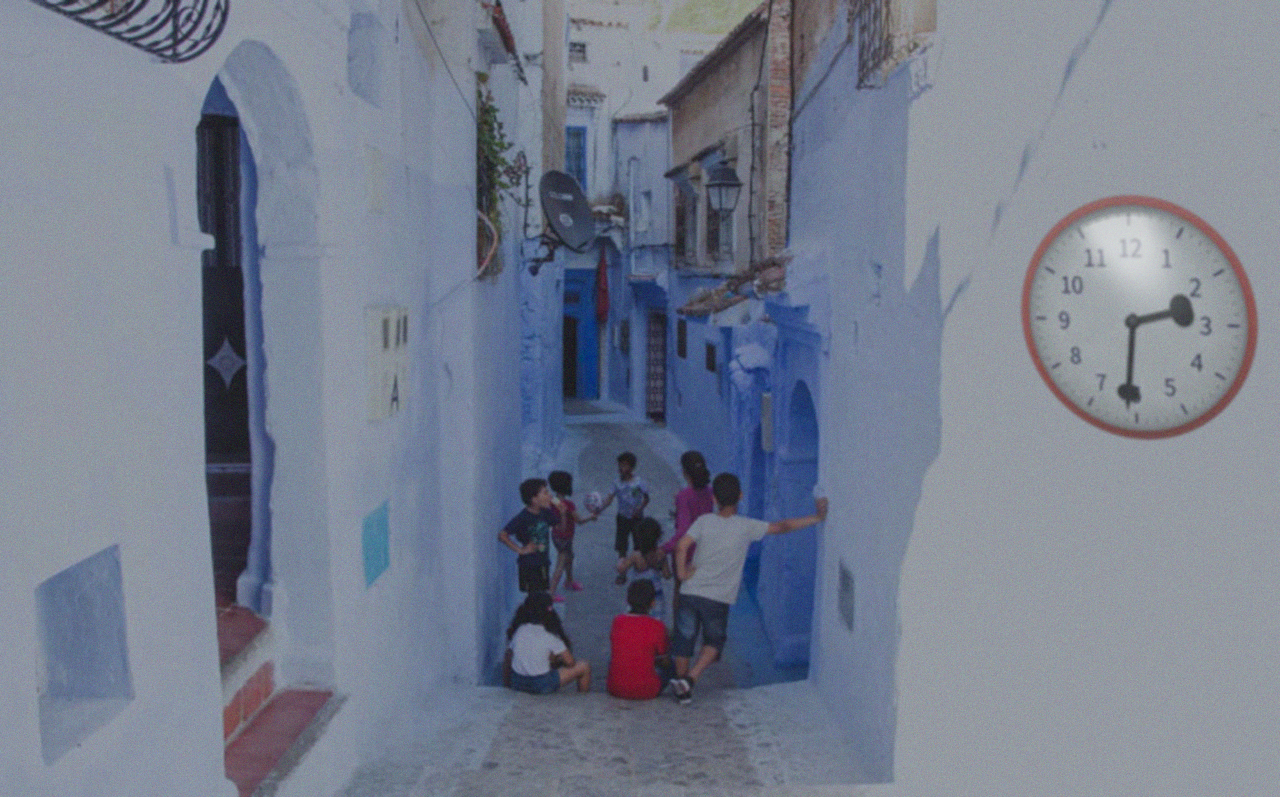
2:31
